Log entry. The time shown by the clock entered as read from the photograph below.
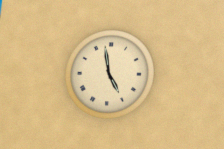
4:58
